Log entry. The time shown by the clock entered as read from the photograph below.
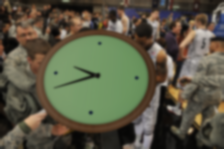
9:41
